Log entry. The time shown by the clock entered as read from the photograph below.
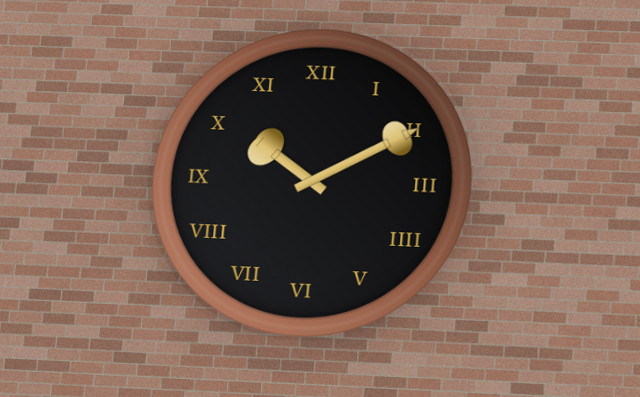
10:10
